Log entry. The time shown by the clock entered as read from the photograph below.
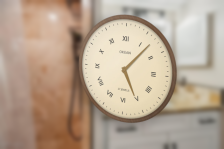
5:07
